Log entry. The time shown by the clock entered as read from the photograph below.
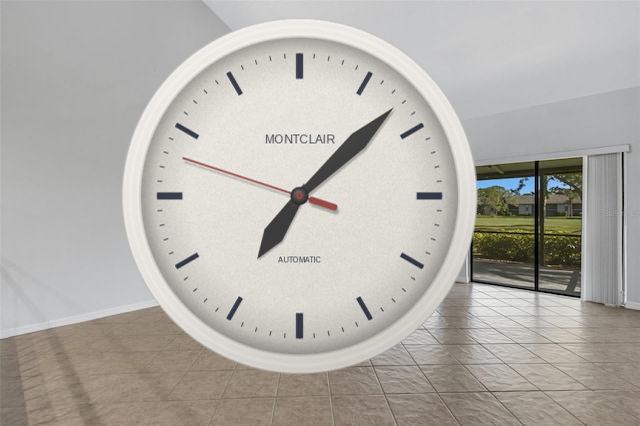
7:07:48
